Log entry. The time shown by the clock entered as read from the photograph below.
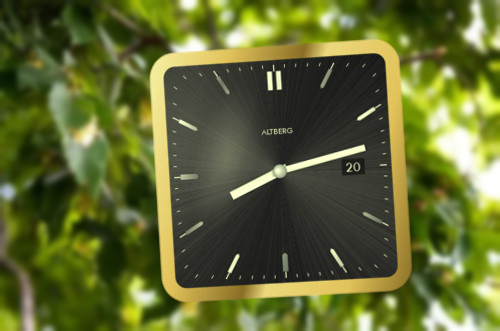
8:13
